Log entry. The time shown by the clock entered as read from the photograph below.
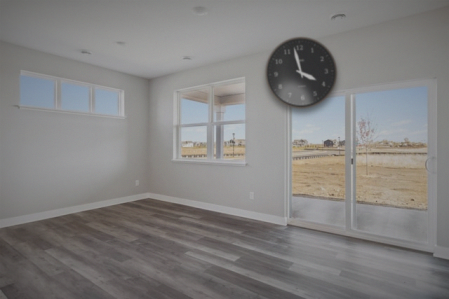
3:58
